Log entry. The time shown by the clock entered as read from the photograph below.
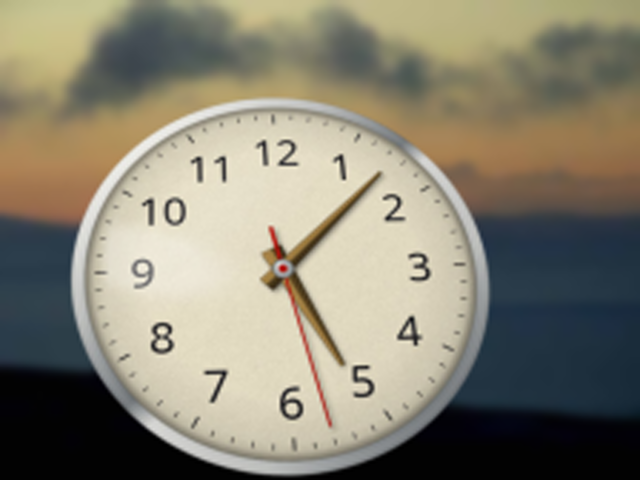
5:07:28
